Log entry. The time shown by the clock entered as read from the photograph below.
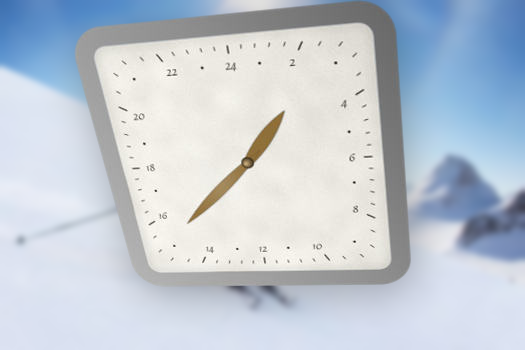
2:38
